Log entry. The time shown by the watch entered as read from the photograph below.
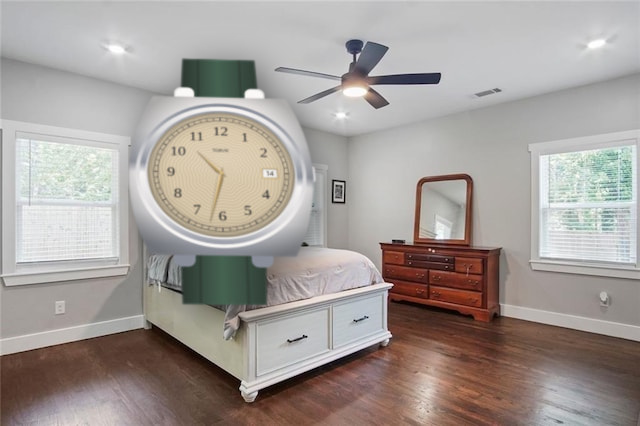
10:32
